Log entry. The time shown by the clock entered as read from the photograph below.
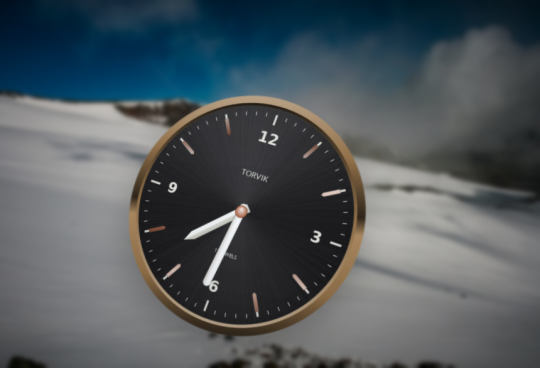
7:31
